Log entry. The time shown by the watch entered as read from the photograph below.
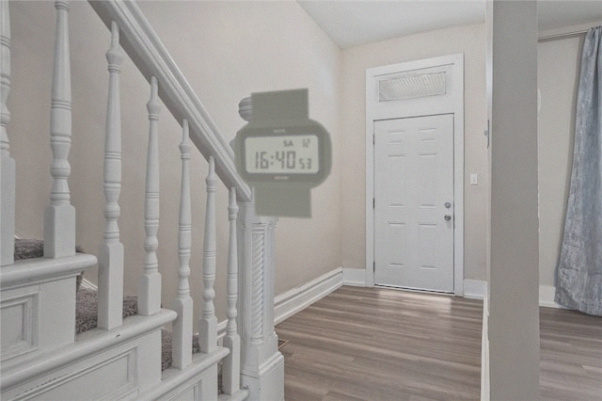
16:40:53
